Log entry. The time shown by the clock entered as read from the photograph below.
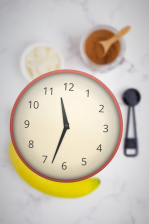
11:33
